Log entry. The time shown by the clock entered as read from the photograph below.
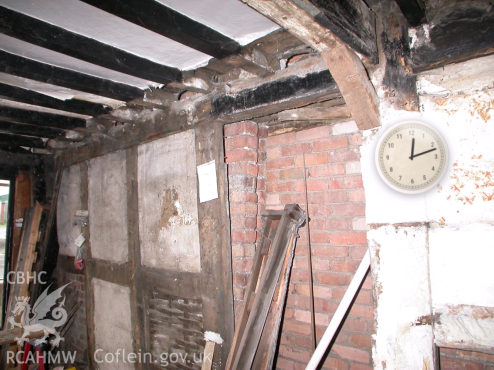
12:12
